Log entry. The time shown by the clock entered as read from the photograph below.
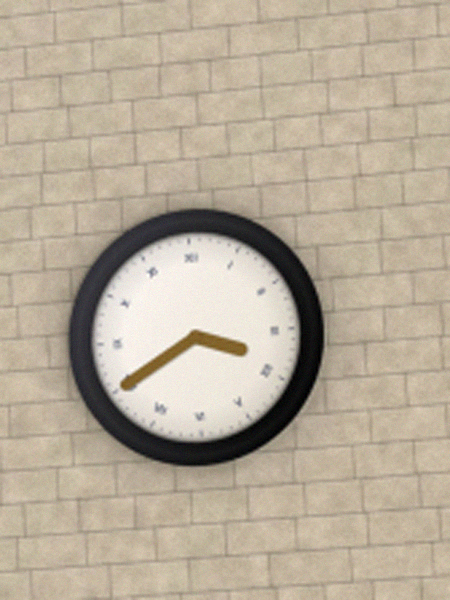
3:40
